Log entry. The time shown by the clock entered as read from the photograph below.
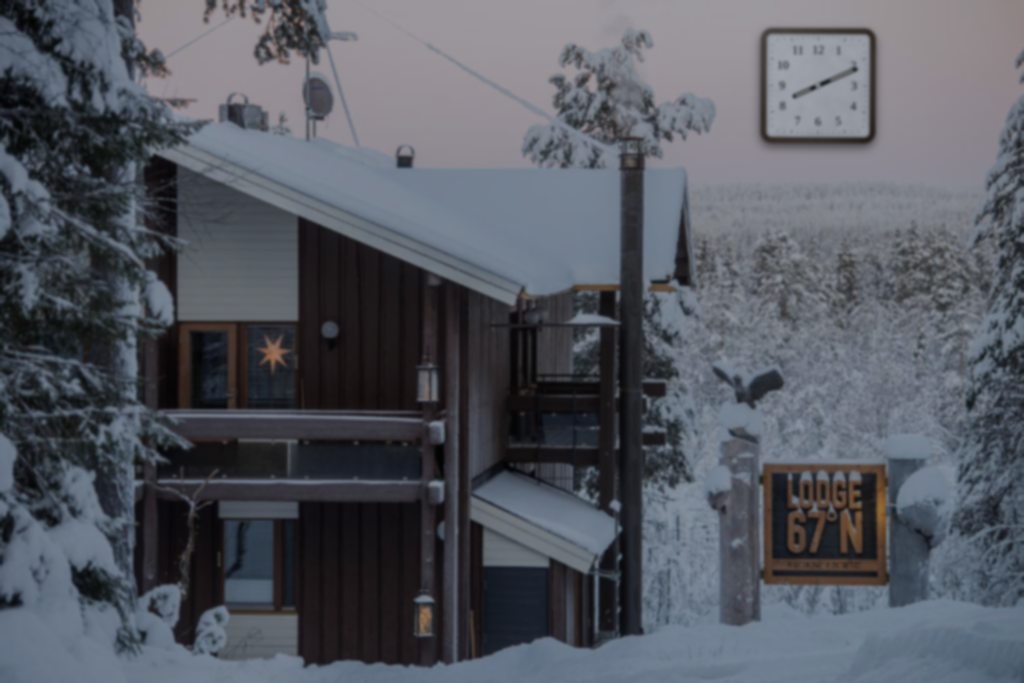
8:11
